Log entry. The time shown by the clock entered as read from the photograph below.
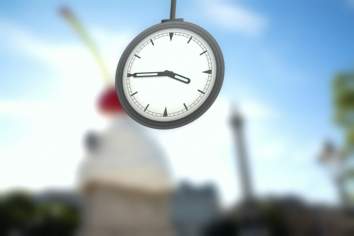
3:45
